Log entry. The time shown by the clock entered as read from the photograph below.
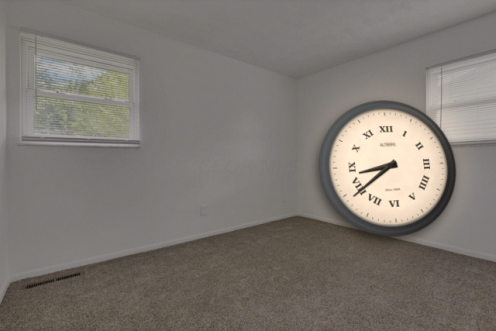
8:39
